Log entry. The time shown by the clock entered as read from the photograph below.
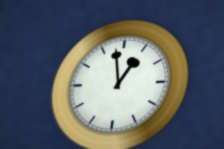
12:58
